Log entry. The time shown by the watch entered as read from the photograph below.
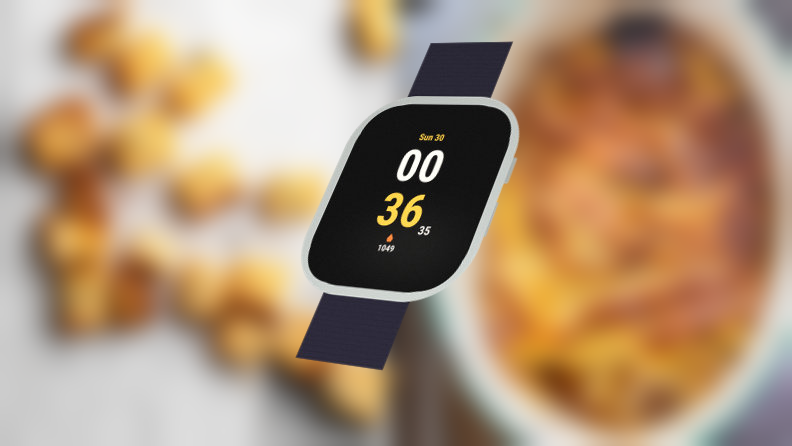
0:36:35
